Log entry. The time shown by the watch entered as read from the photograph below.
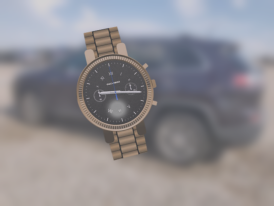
9:17
